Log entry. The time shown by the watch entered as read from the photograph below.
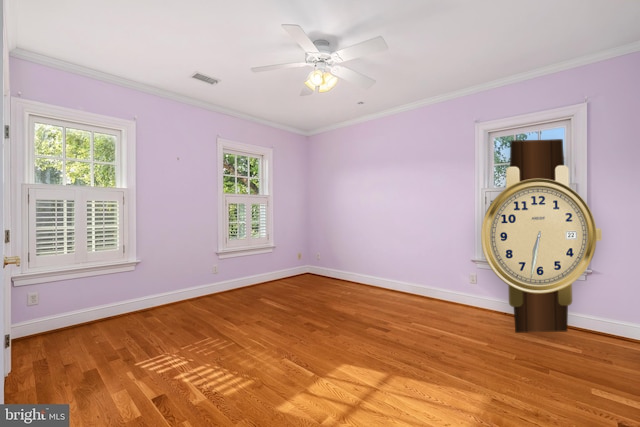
6:32
